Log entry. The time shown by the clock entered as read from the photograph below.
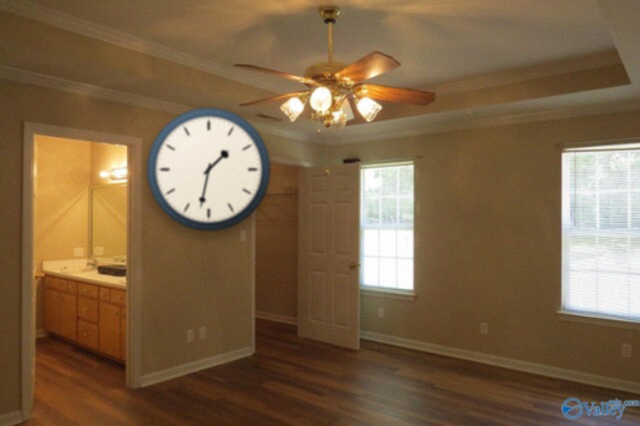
1:32
